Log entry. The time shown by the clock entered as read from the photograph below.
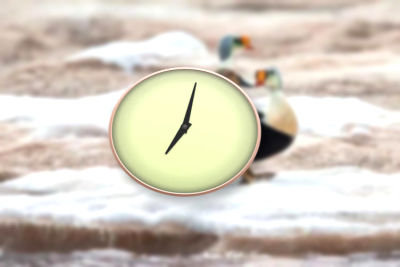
7:02
